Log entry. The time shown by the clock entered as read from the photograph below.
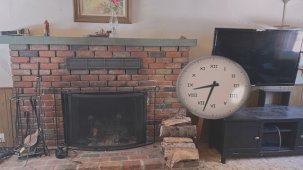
8:33
